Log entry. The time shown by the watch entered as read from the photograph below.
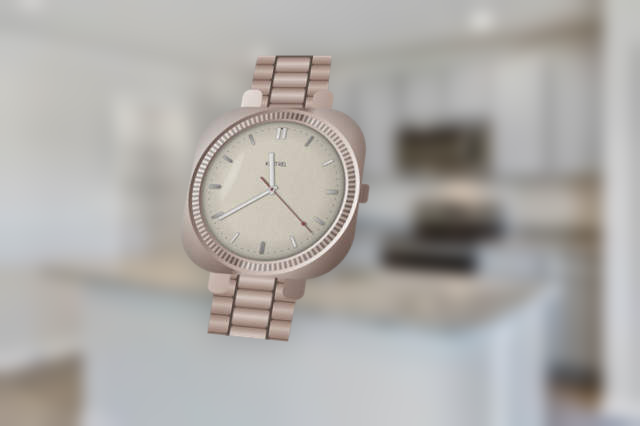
11:39:22
